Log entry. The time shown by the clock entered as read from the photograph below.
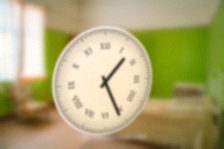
1:26
